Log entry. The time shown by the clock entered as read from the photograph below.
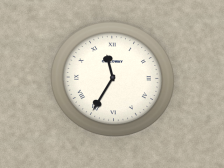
11:35
